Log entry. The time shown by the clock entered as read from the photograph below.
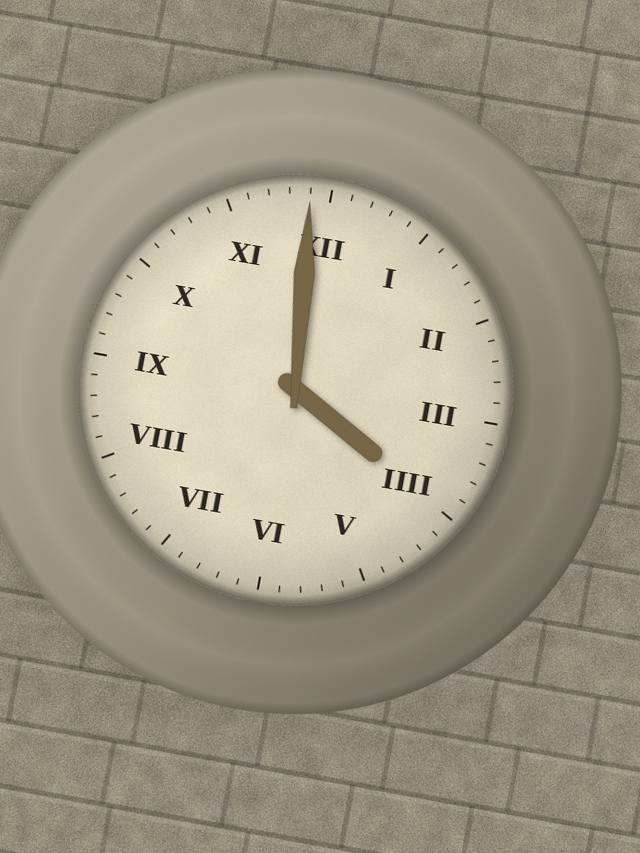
3:59
